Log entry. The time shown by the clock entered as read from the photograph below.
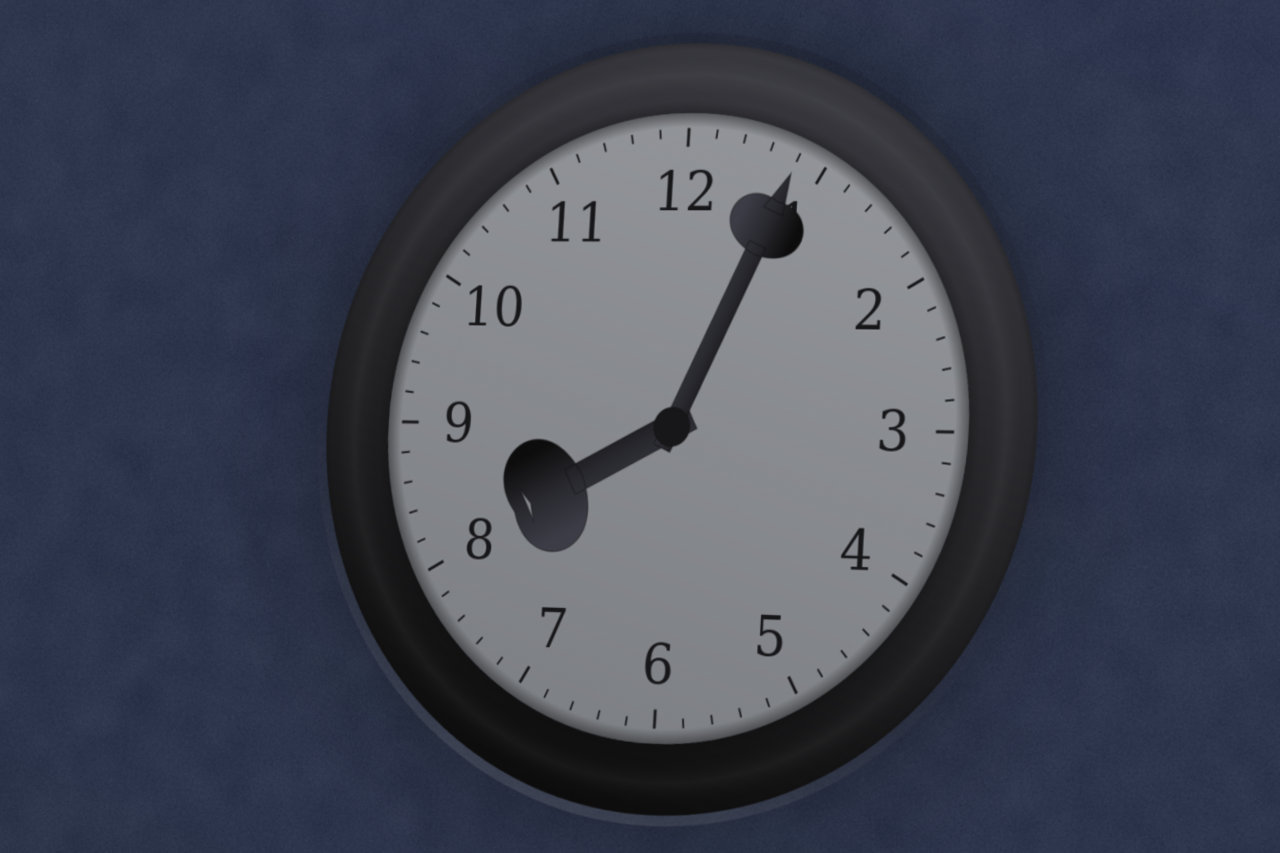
8:04
